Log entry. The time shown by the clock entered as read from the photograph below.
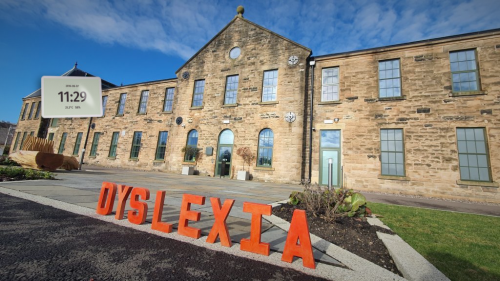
11:29
